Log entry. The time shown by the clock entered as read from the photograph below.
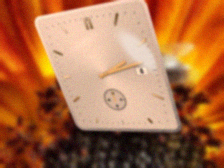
2:13
